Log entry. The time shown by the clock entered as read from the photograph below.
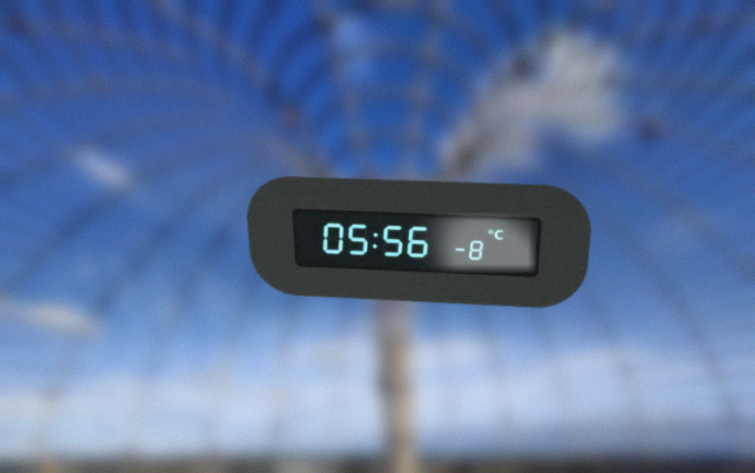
5:56
